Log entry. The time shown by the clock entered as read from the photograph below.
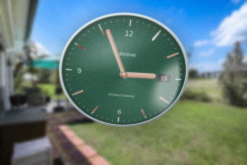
2:56
